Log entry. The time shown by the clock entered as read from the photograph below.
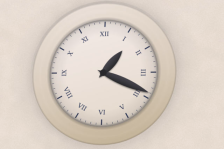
1:19
